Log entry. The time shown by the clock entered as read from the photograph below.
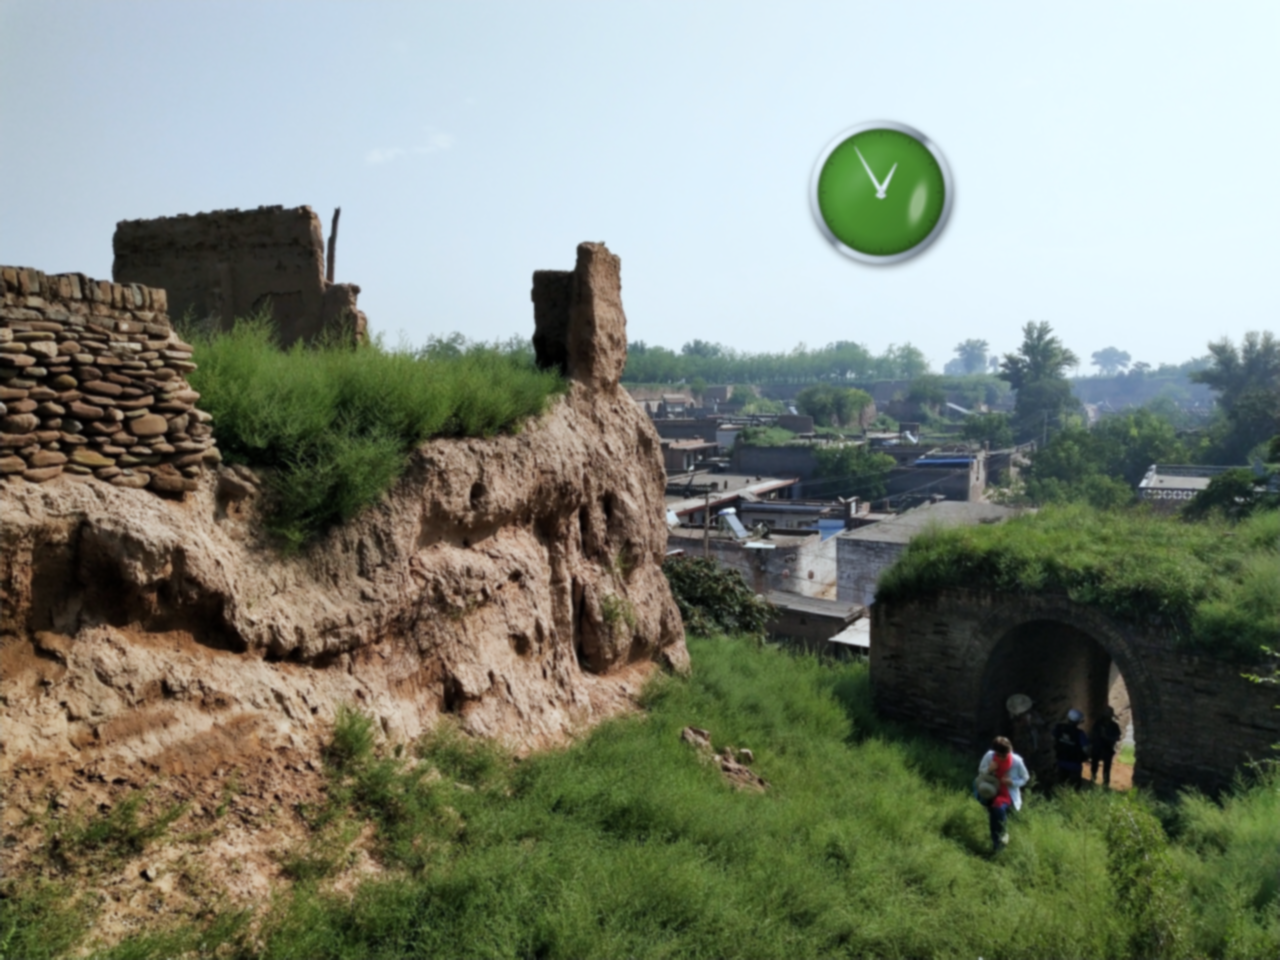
12:55
